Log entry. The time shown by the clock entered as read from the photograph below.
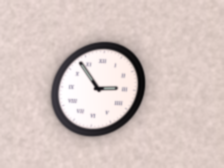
2:53
